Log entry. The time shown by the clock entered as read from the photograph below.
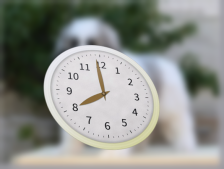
7:59
